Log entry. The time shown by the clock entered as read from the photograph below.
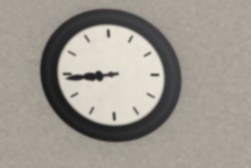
8:44
